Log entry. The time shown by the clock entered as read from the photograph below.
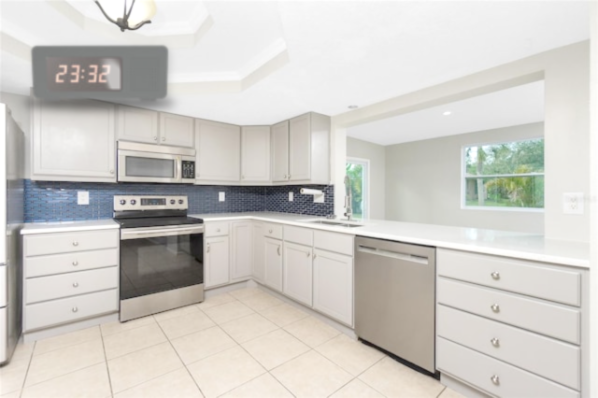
23:32
